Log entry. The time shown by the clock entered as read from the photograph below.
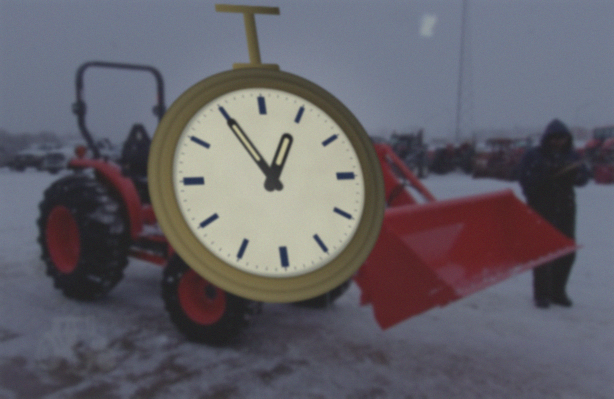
12:55
